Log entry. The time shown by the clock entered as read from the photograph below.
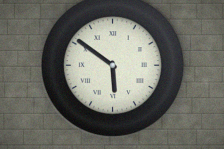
5:51
